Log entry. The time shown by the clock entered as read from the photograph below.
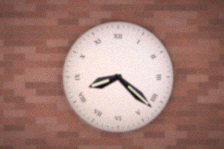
8:22
